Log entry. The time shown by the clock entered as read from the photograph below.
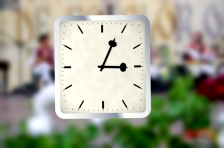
3:04
